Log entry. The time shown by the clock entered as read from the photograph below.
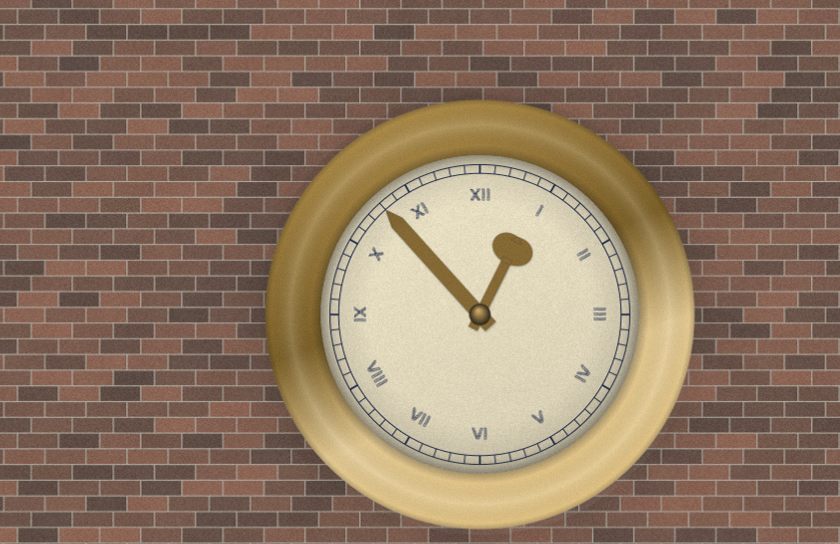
12:53
